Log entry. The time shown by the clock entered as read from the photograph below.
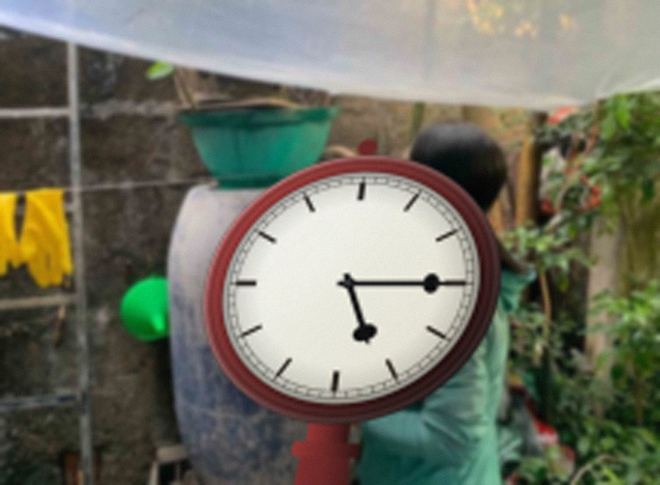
5:15
